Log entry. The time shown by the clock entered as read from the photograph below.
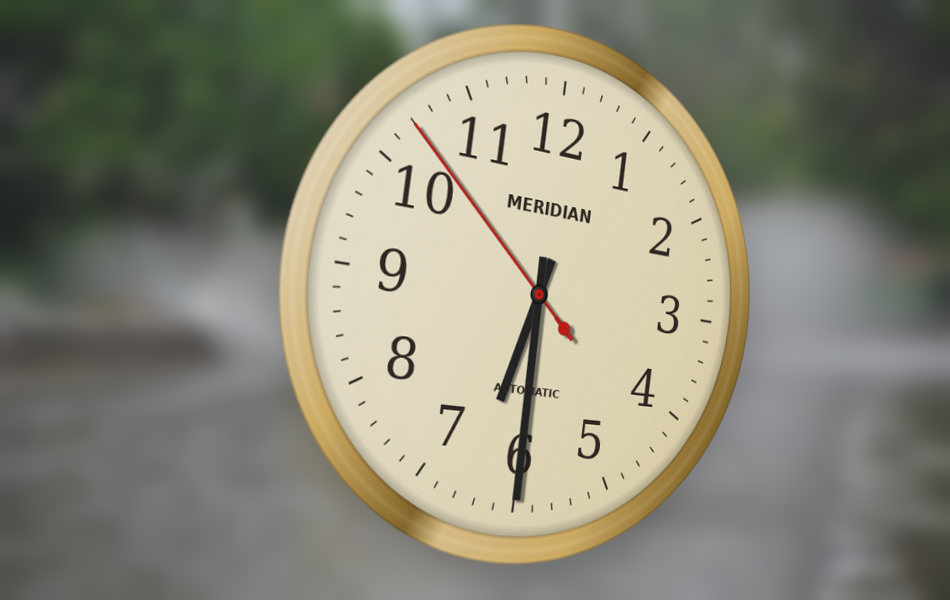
6:29:52
